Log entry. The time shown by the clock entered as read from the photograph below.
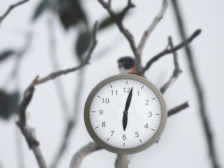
6:02
